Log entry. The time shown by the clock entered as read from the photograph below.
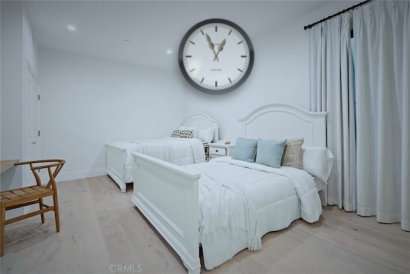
12:56
